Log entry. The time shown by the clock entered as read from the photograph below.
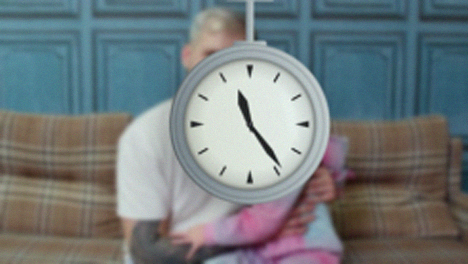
11:24
